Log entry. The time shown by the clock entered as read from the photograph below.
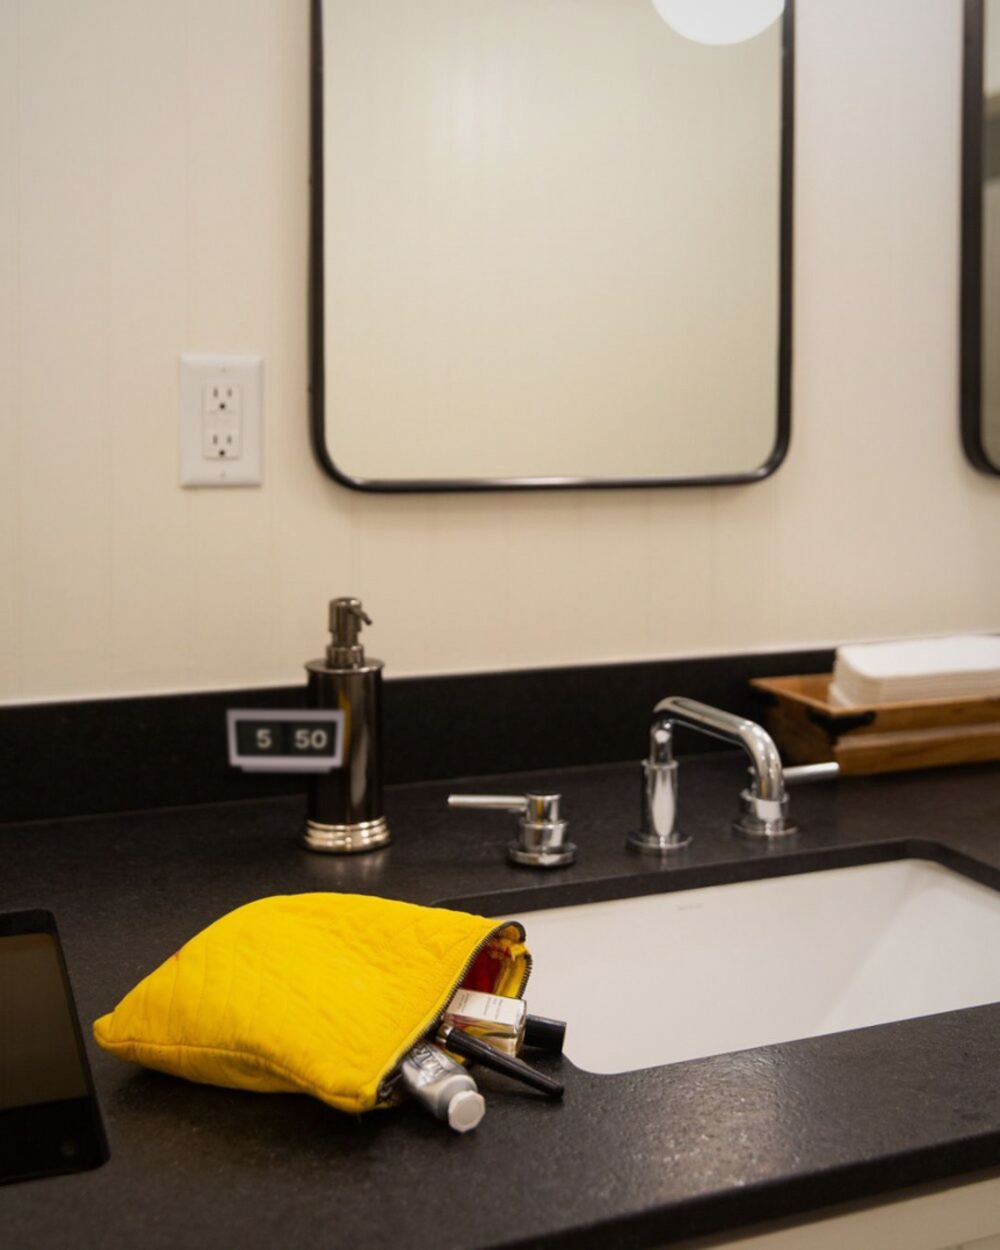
5:50
